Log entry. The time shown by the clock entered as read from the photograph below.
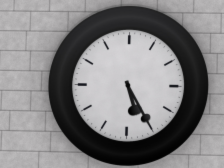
5:25
